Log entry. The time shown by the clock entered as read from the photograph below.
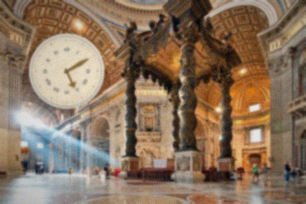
5:10
